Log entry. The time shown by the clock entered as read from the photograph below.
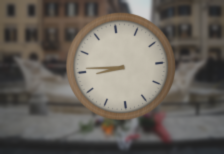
8:46
